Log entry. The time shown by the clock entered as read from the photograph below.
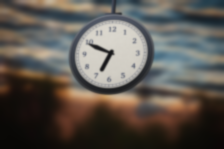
6:49
